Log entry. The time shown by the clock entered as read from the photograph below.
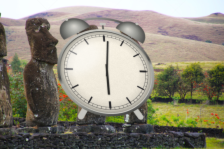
6:01
